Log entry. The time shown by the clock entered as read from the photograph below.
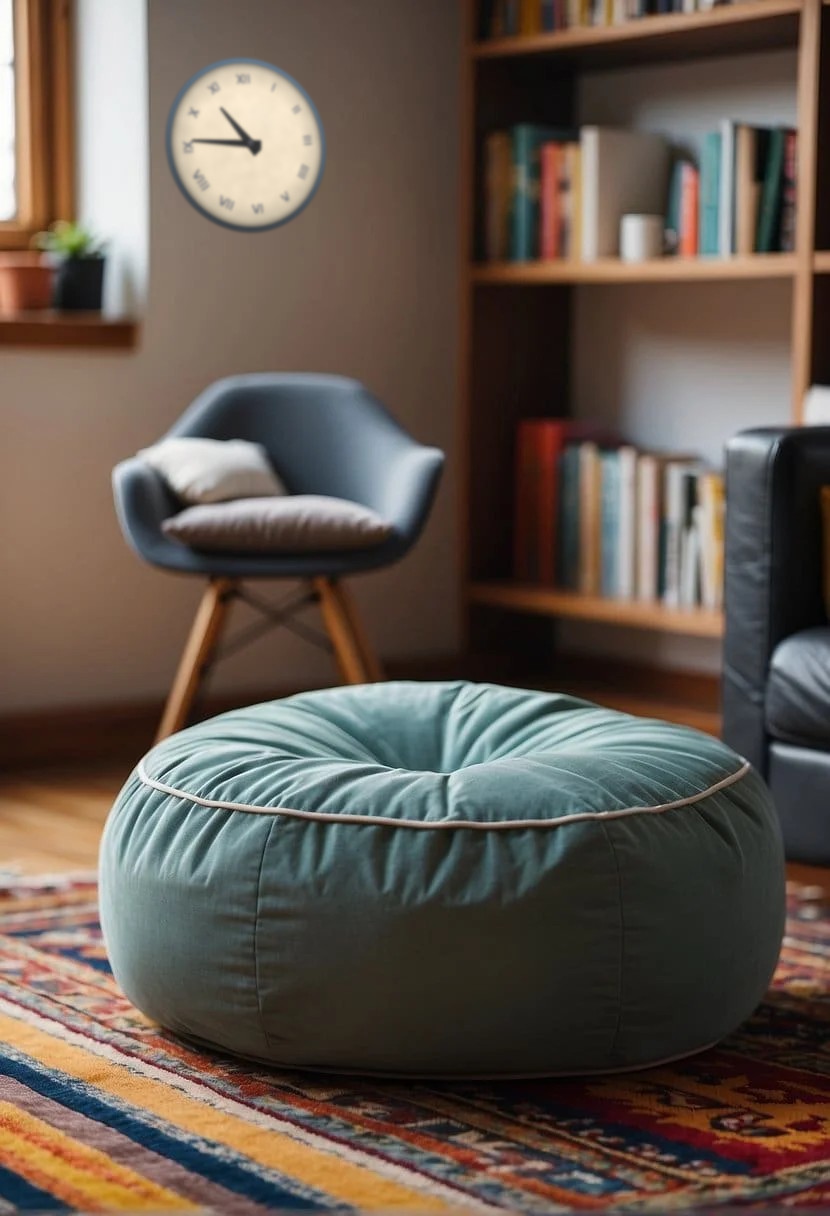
10:46
